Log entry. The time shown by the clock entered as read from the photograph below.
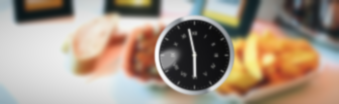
5:58
